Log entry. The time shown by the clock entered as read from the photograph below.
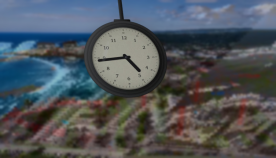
4:44
